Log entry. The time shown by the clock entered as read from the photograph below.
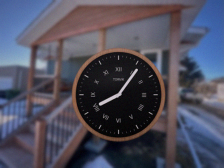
8:06
